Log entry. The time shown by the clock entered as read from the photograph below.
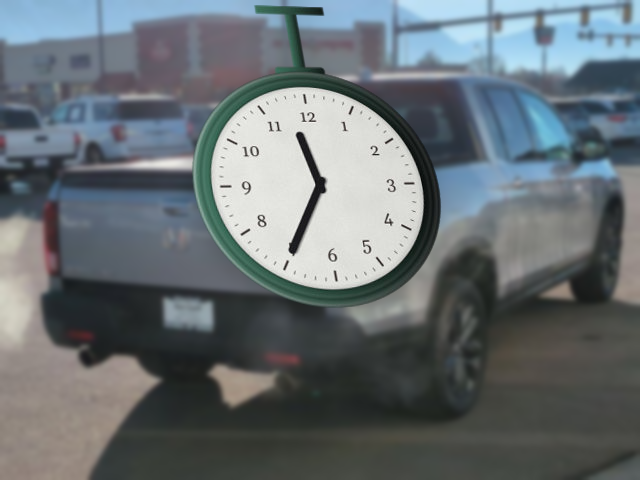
11:35
